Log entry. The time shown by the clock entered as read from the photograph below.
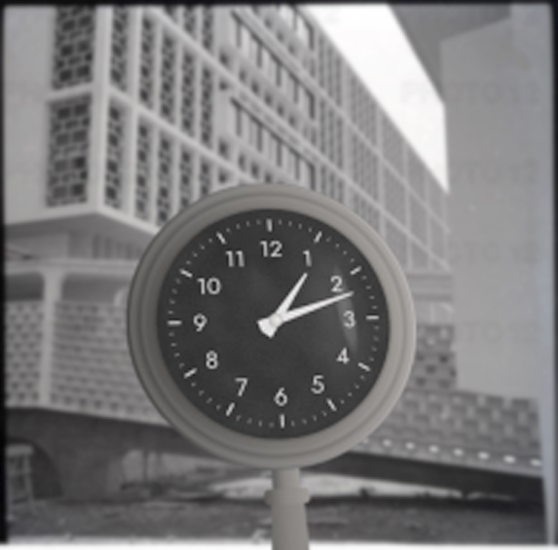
1:12
